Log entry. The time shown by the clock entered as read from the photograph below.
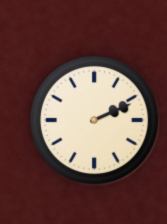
2:11
